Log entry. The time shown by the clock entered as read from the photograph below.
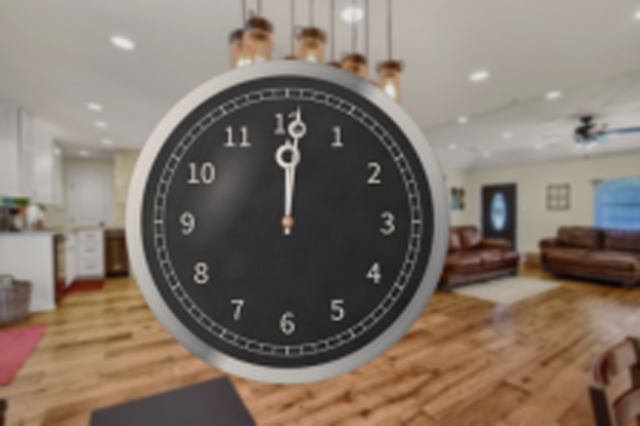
12:01
